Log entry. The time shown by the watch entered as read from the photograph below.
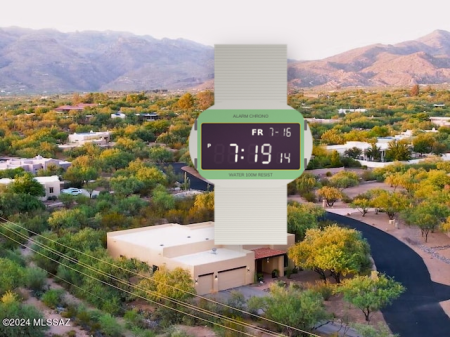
7:19:14
